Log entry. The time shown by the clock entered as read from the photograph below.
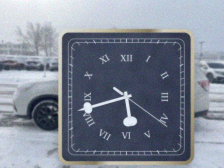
5:42:21
